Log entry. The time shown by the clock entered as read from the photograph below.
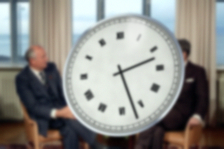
2:27
